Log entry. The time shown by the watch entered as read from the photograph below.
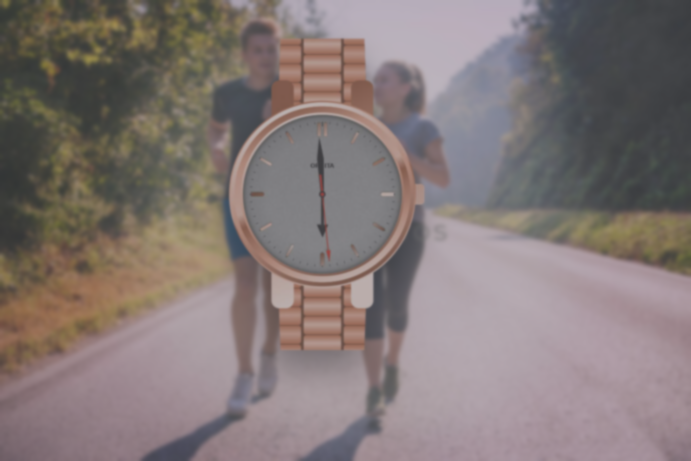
5:59:29
